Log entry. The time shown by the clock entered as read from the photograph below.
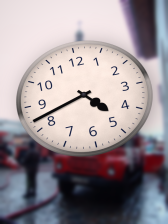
4:42
